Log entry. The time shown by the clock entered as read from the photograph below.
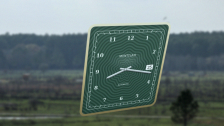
8:17
